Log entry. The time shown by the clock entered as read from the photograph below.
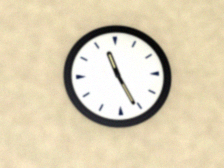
11:26
